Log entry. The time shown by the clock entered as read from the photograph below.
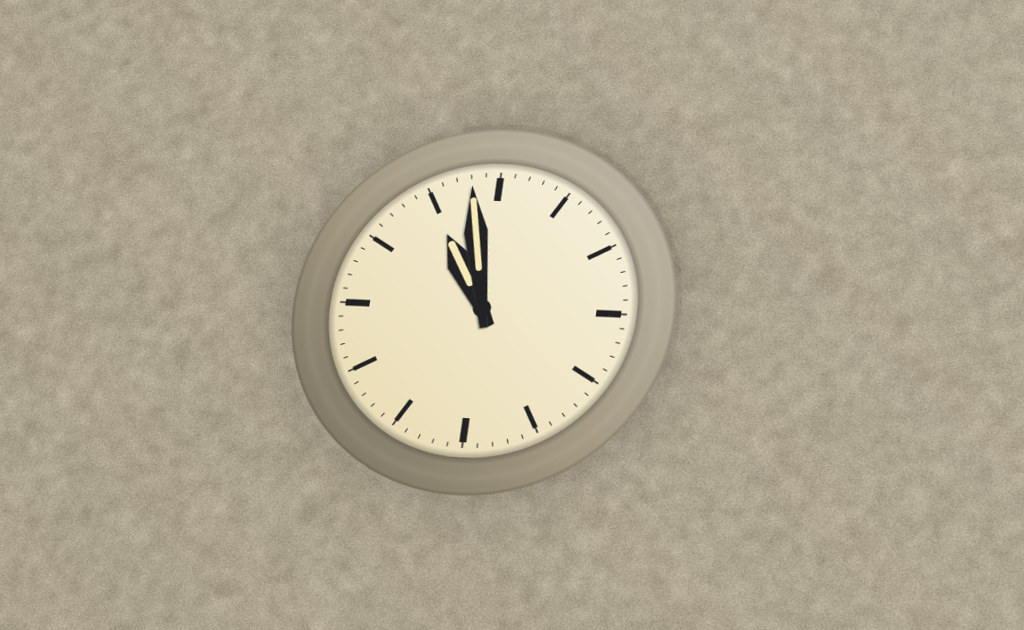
10:58
